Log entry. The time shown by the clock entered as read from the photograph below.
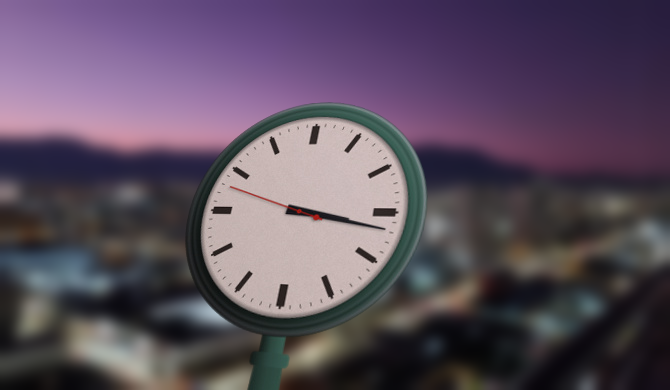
3:16:48
